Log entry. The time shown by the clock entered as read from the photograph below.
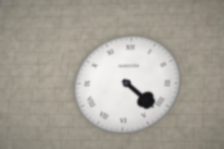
4:22
